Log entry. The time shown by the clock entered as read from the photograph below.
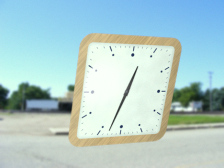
12:33
